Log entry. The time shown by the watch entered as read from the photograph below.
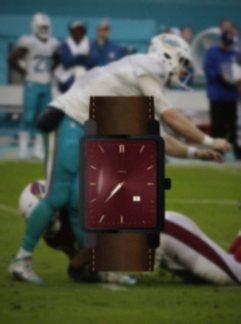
7:37
